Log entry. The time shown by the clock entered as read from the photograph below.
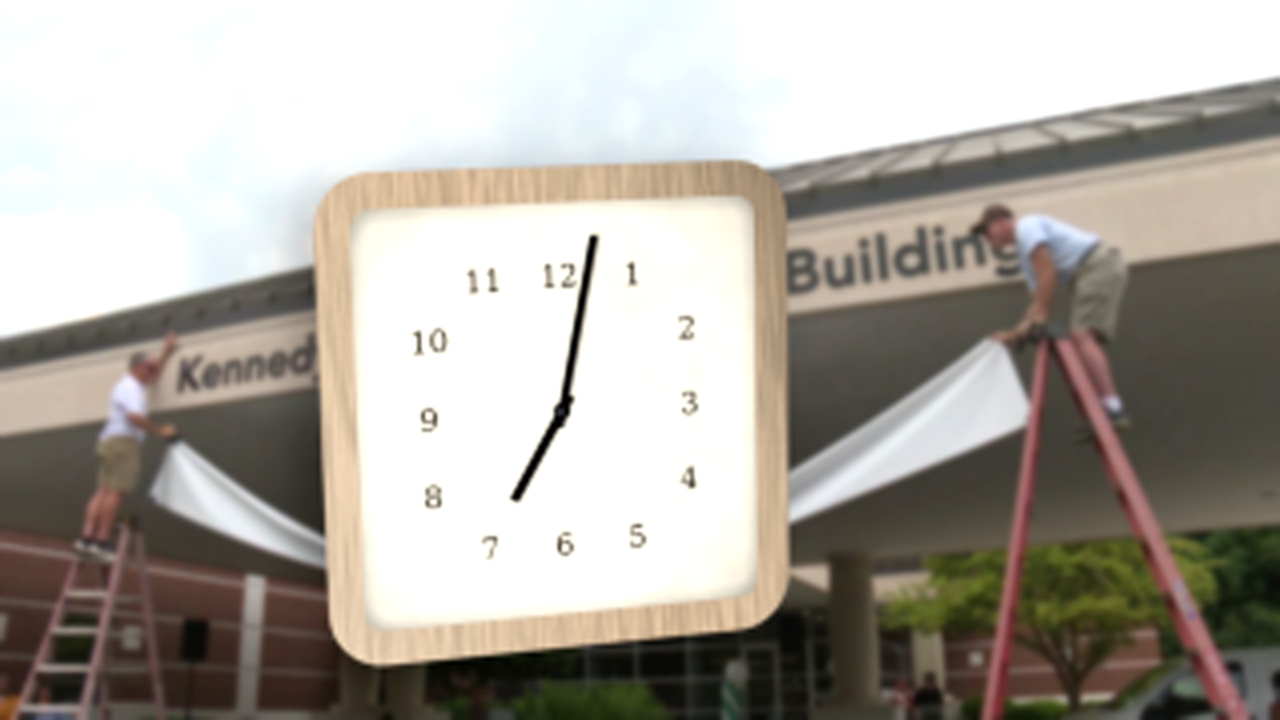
7:02
